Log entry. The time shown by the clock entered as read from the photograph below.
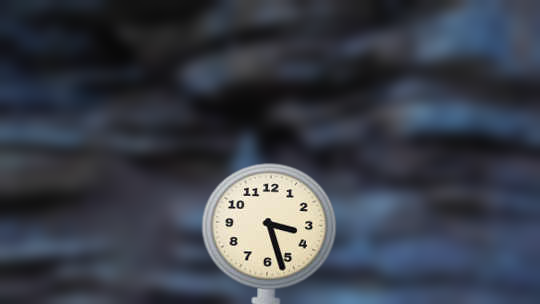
3:27
